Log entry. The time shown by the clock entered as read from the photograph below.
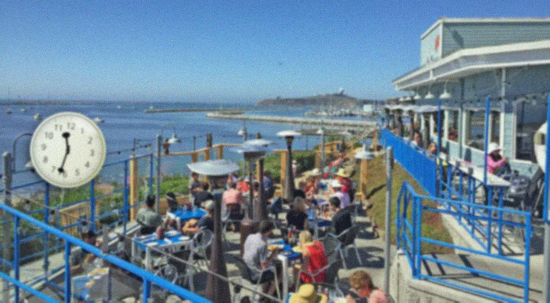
11:32
